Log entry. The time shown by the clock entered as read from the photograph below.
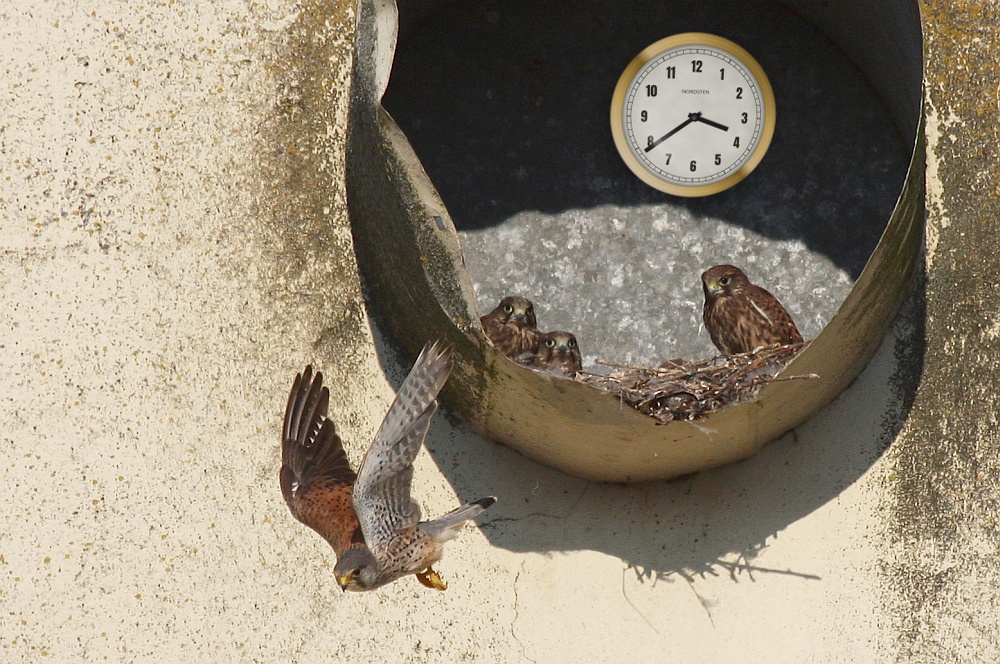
3:39
